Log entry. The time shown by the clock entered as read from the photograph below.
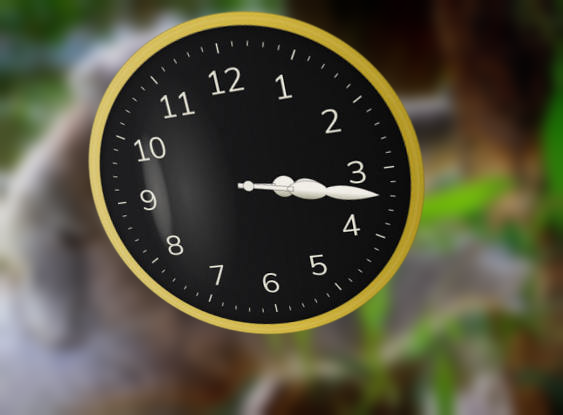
3:17
